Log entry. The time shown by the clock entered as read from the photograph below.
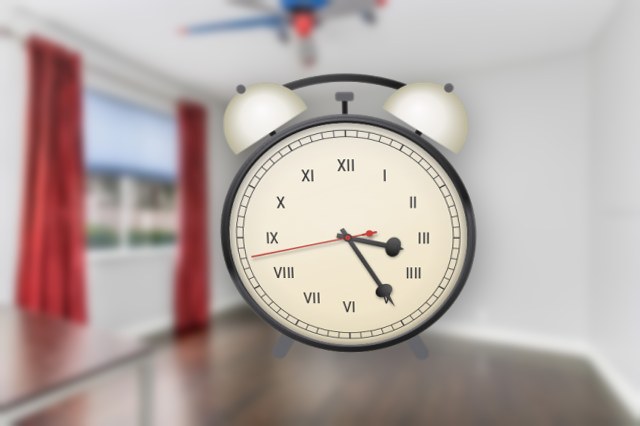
3:24:43
